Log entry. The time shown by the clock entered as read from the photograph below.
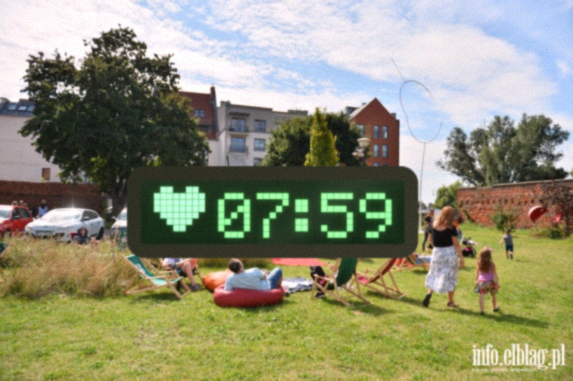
7:59
